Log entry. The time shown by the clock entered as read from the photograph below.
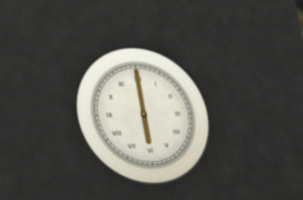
6:00
